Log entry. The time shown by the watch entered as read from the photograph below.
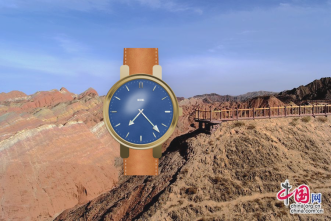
7:23
